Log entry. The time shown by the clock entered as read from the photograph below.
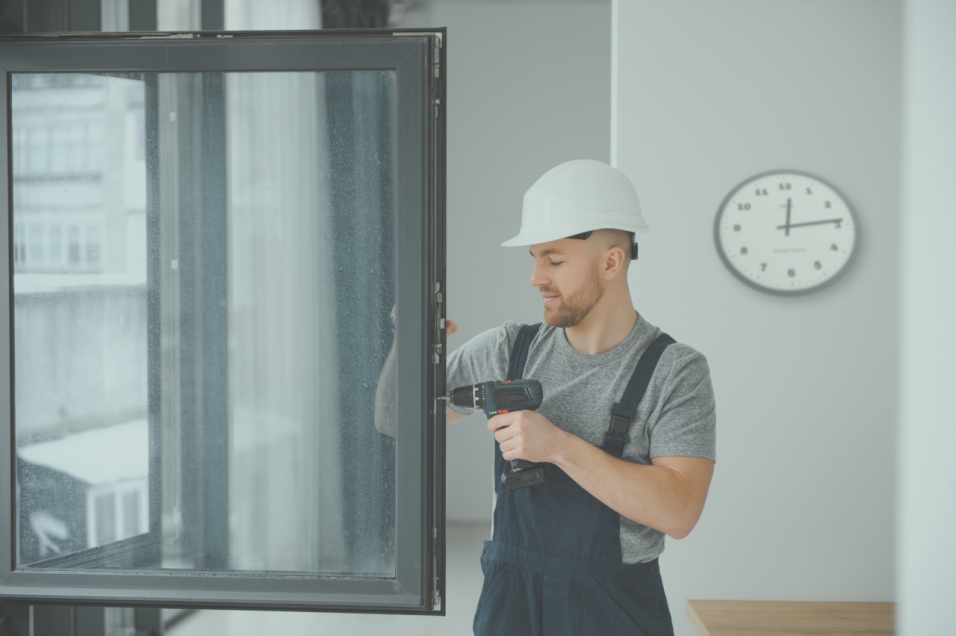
12:14
